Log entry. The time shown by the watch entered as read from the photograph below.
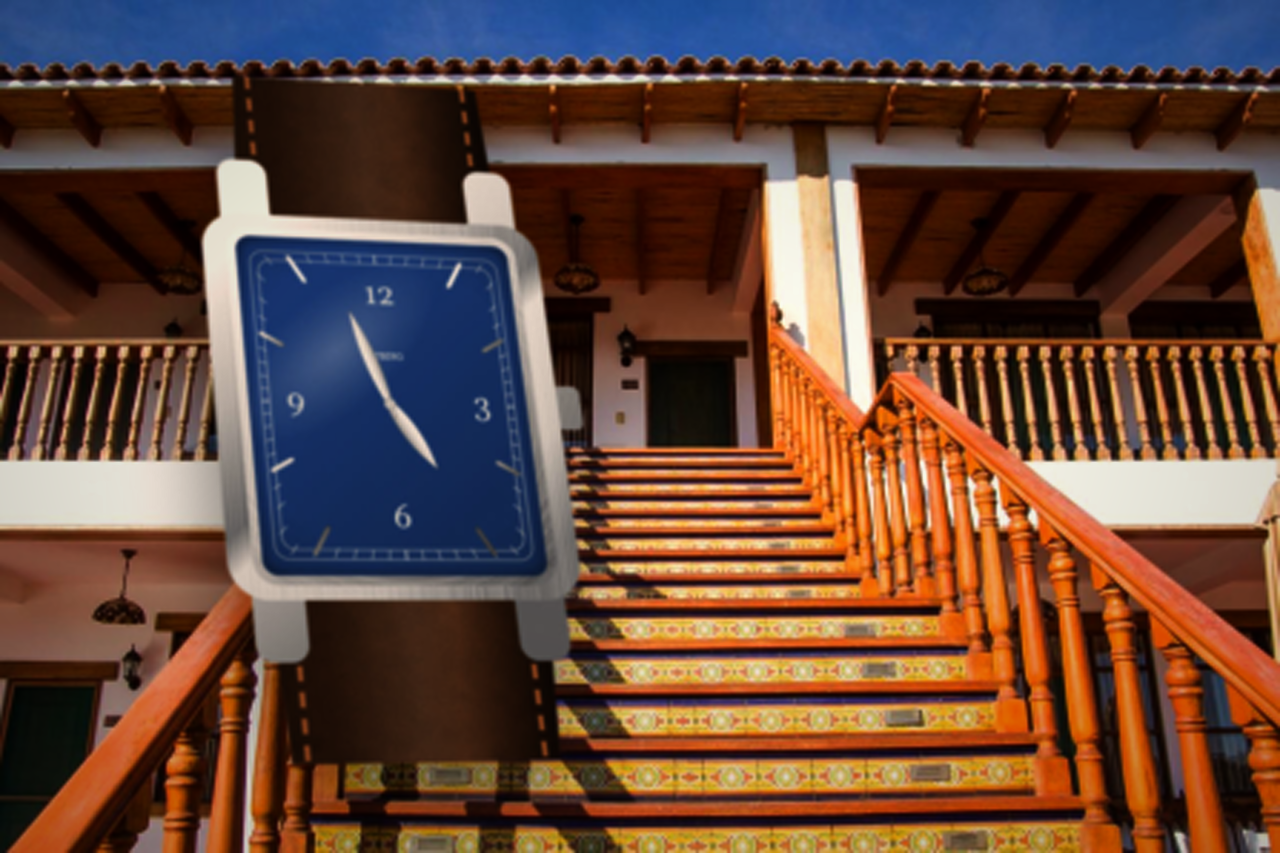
4:57
